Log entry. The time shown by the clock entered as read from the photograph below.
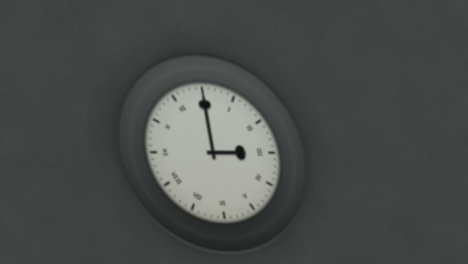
3:00
